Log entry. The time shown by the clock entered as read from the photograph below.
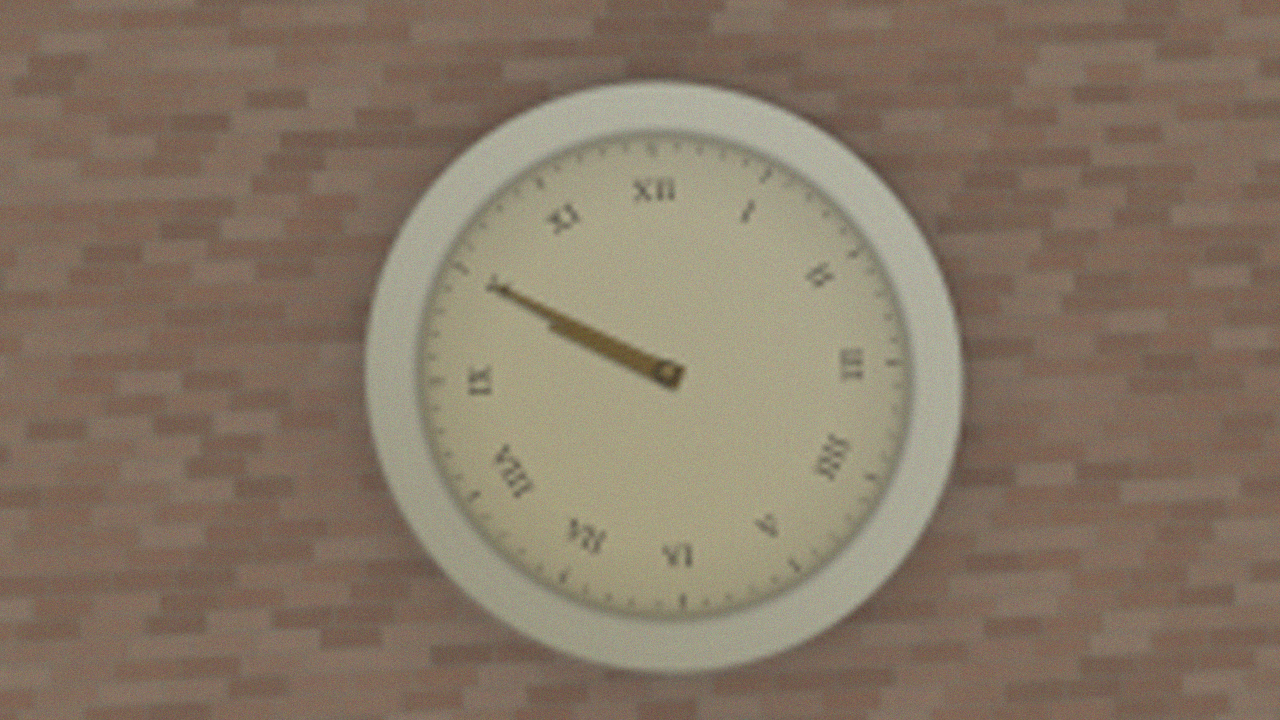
9:50
